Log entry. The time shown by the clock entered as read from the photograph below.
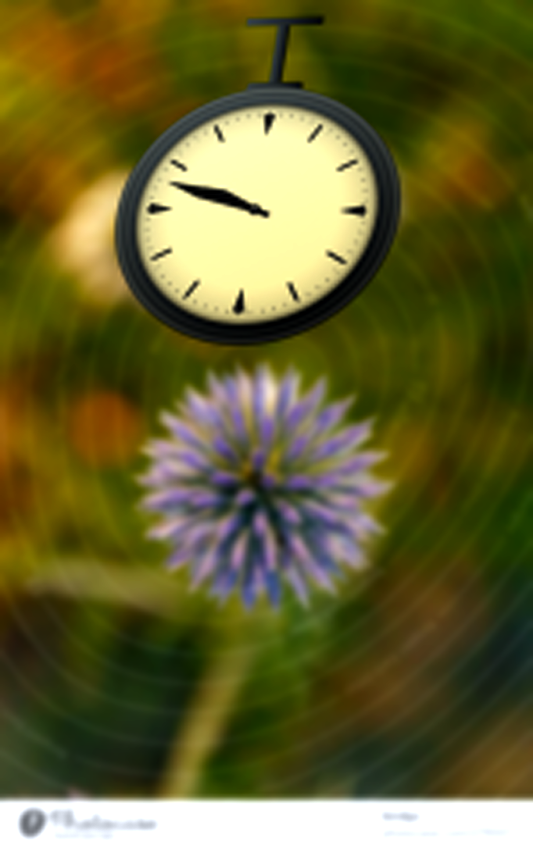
9:48
